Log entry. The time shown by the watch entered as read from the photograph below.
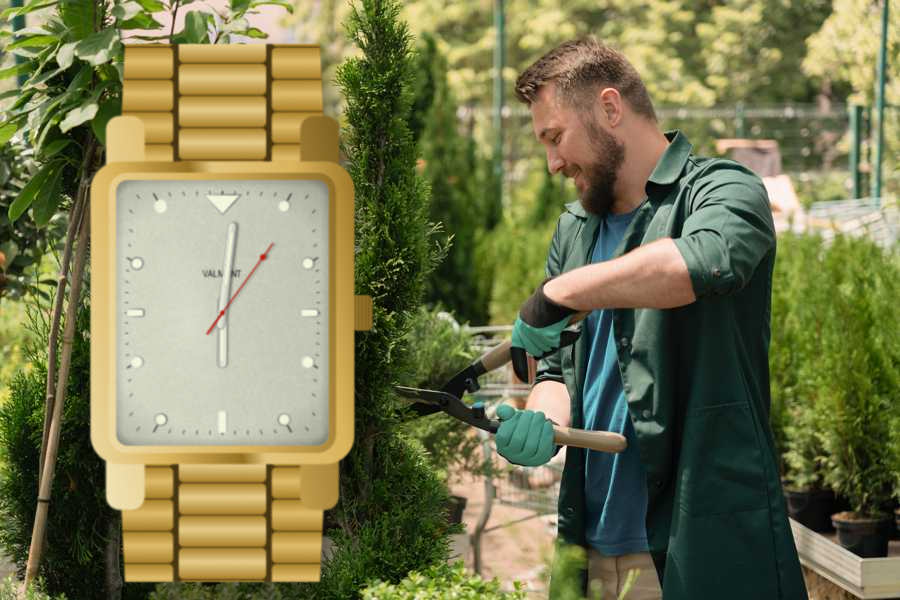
6:01:06
